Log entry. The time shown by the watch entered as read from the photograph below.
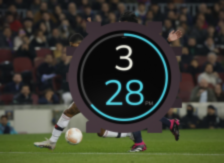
3:28
